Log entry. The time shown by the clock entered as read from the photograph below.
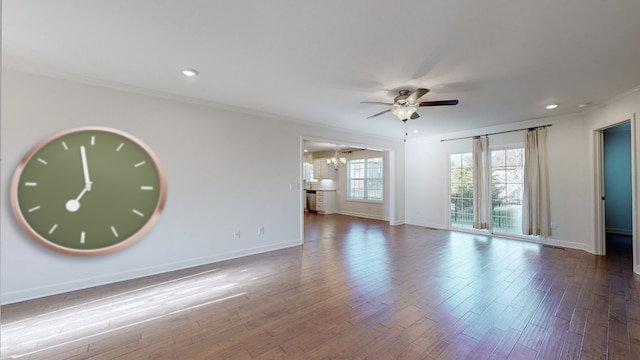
6:58
